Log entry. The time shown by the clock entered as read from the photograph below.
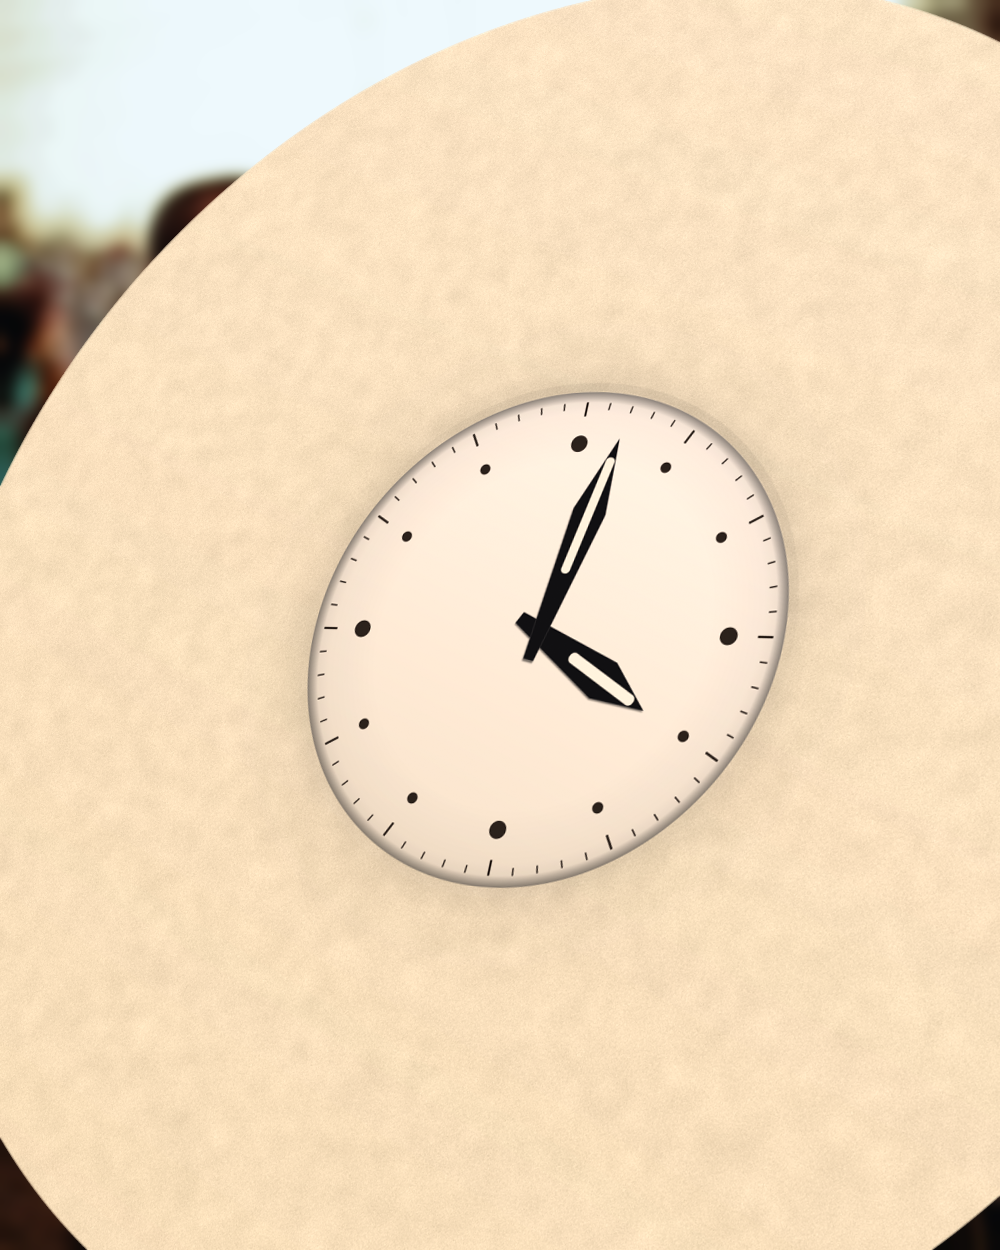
4:02
